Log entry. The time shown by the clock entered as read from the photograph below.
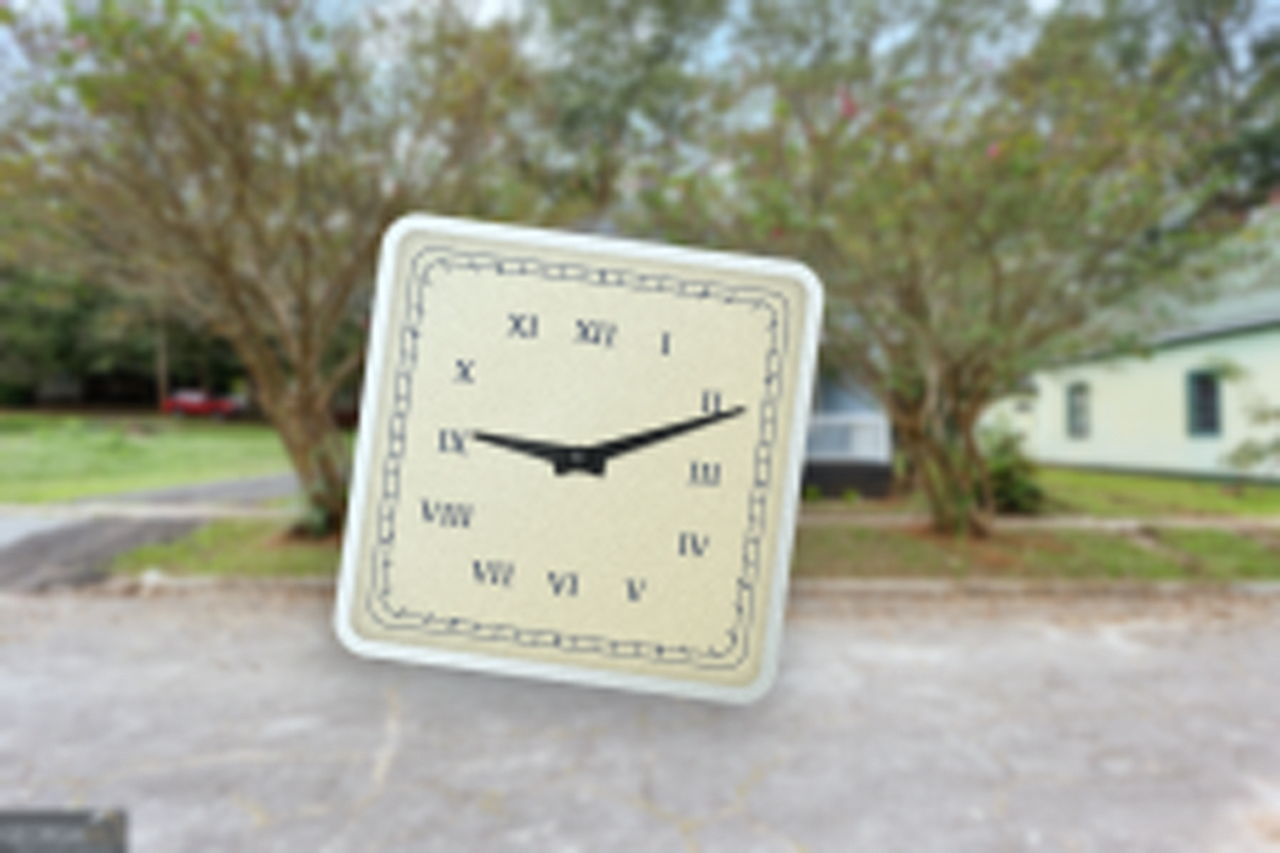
9:11
